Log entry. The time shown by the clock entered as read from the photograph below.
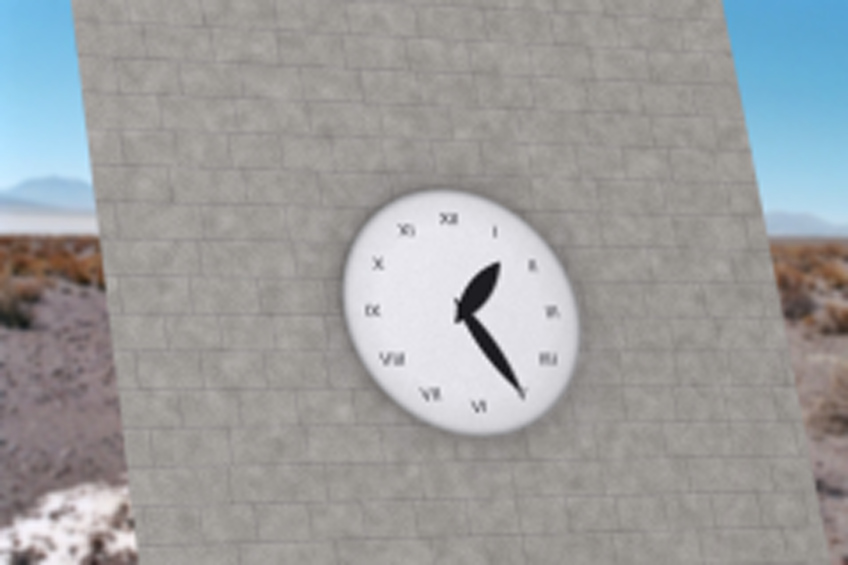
1:25
